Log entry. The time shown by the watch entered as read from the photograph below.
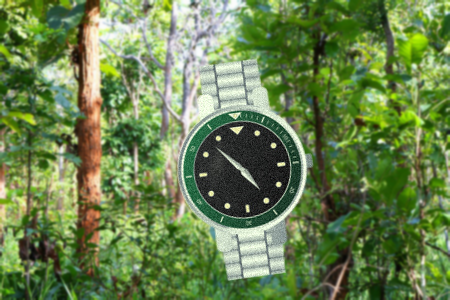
4:53
